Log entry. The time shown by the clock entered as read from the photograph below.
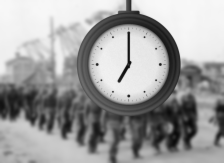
7:00
